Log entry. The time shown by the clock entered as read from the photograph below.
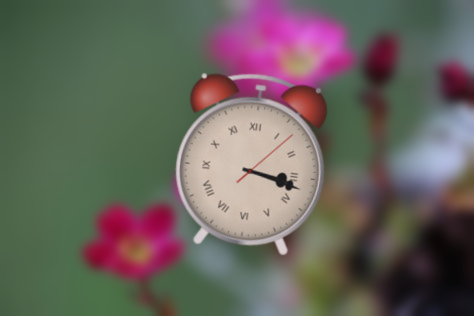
3:17:07
